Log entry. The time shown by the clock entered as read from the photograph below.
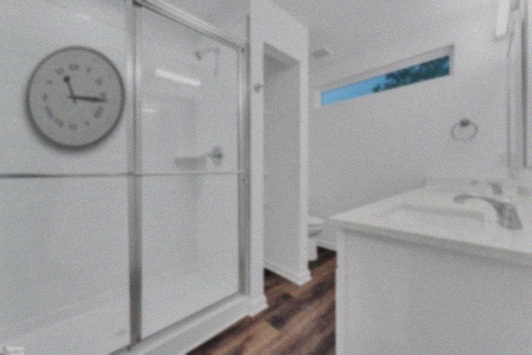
11:16
